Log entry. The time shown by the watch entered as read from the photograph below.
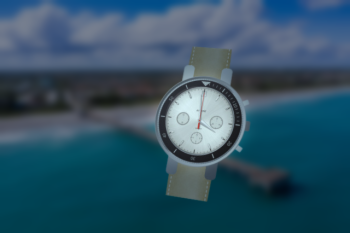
3:59
